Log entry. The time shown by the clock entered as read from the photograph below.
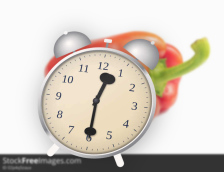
12:30
